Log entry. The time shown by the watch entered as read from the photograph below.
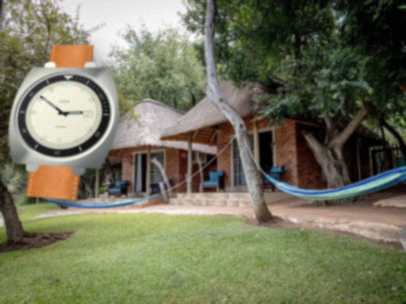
2:51
